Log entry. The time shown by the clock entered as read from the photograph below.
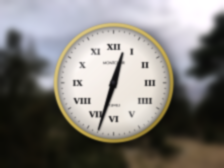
12:33
